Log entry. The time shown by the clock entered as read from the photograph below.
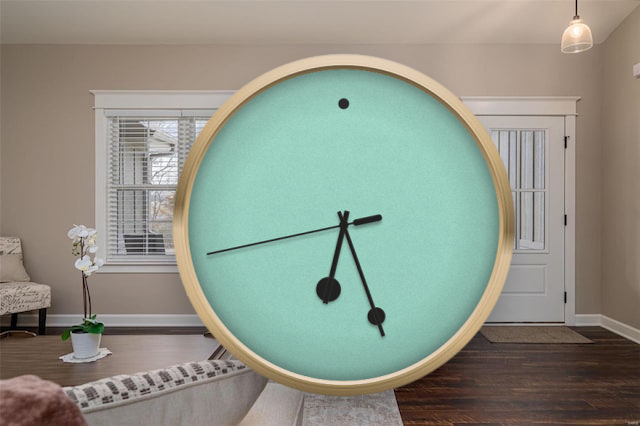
6:26:43
